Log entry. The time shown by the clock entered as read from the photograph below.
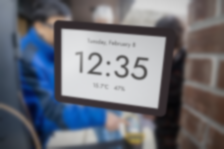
12:35
